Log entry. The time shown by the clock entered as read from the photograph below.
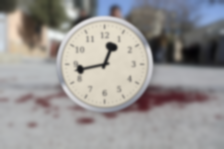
12:43
